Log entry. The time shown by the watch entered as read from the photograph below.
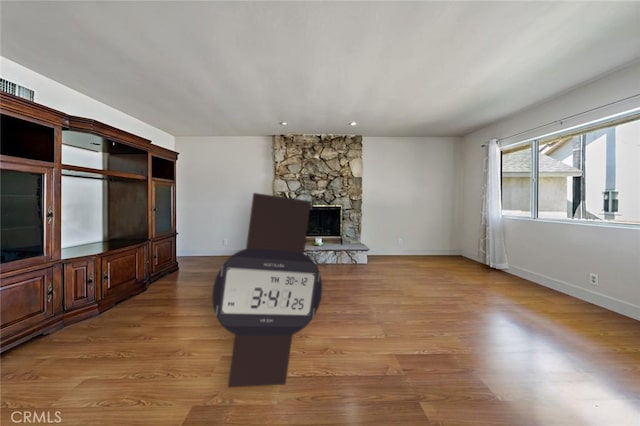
3:41:25
